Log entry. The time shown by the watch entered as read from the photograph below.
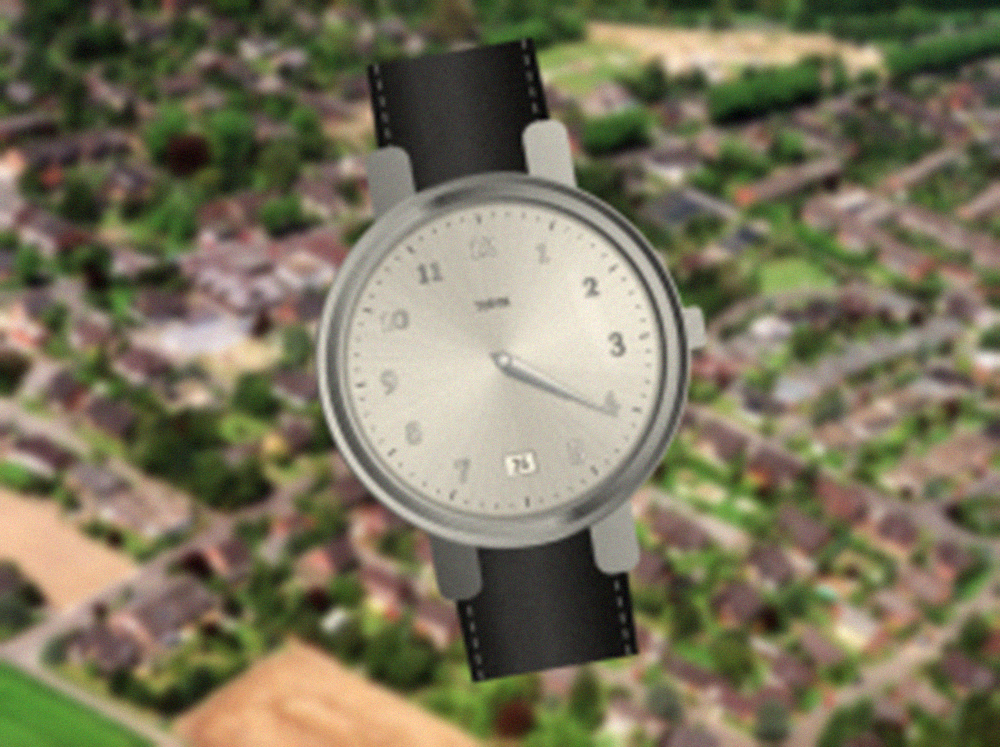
4:21
